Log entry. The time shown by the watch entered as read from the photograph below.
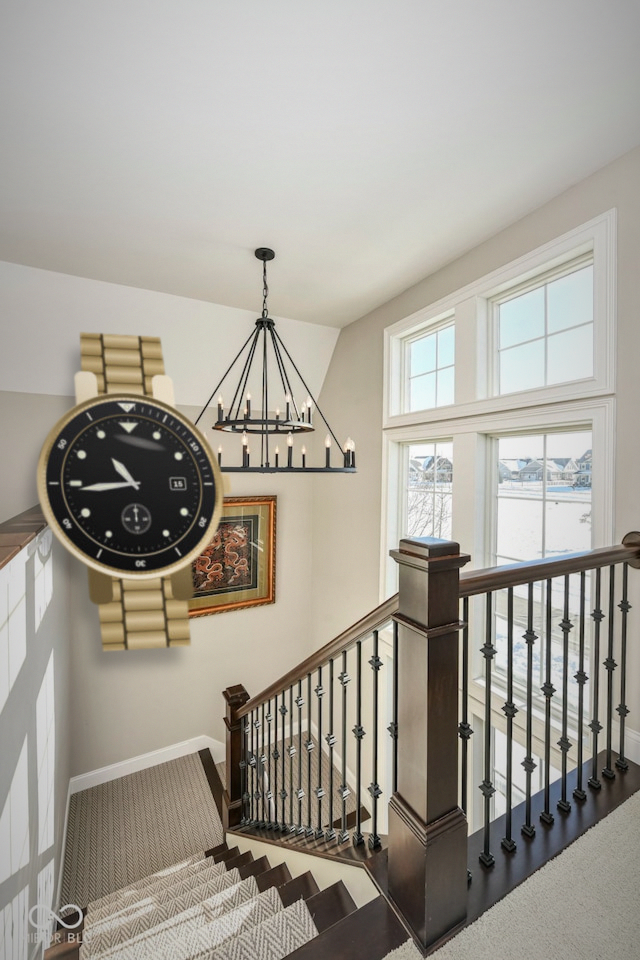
10:44
